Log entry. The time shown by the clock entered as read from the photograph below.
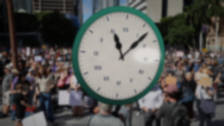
11:07
